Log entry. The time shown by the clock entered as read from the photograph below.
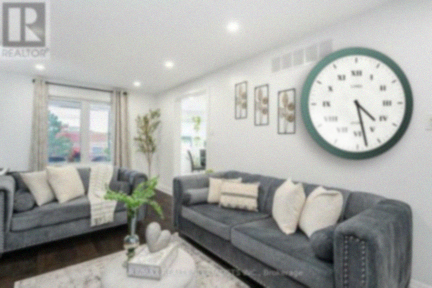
4:28
